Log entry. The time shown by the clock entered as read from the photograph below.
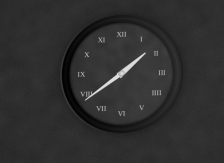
1:39
